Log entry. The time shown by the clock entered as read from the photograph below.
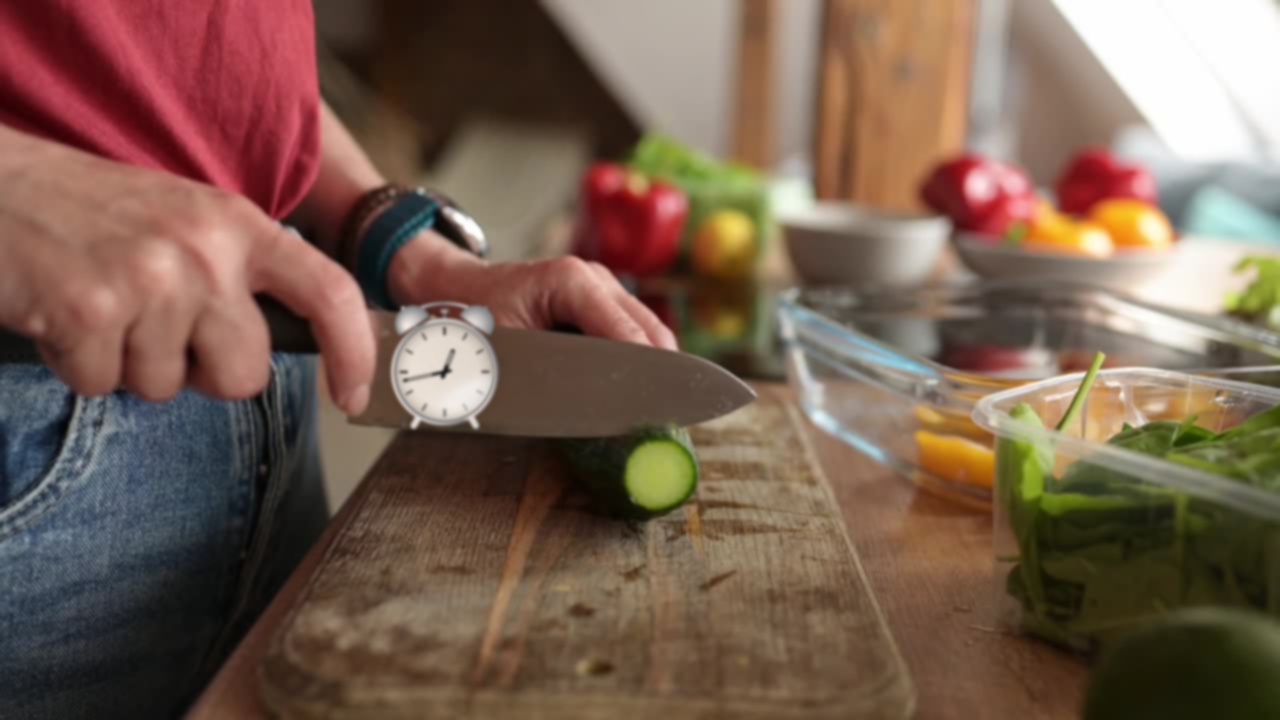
12:43
